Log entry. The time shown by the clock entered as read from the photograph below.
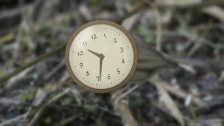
10:34
